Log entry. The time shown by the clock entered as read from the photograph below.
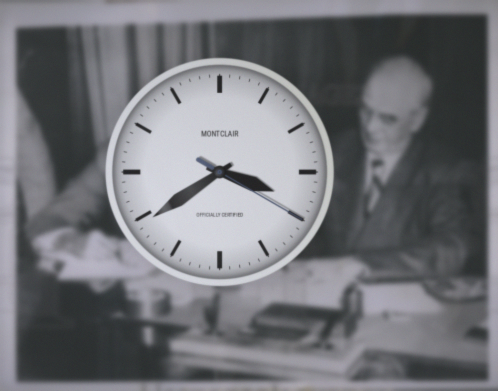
3:39:20
